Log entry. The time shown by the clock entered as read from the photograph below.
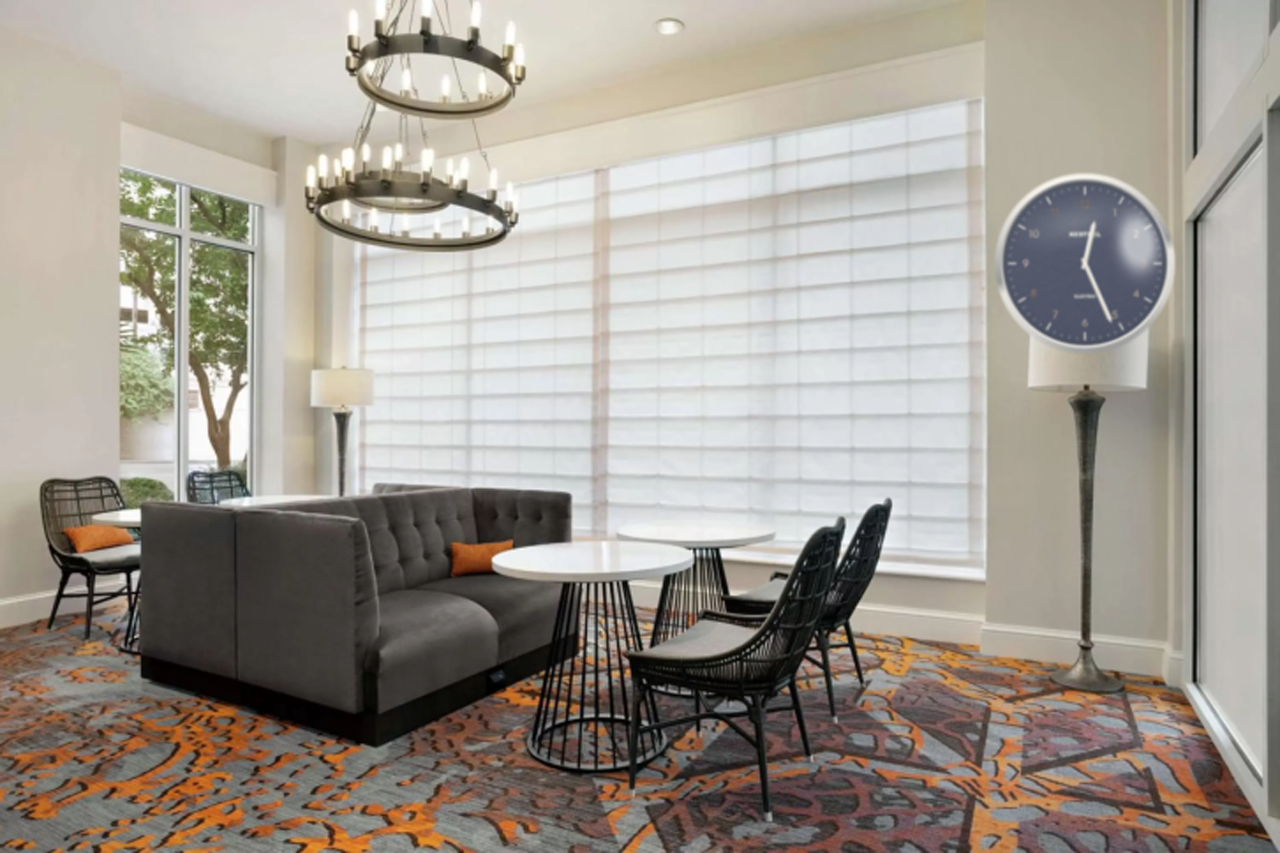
12:26
